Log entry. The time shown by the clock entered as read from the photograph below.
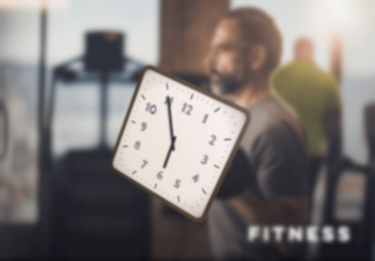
5:55
